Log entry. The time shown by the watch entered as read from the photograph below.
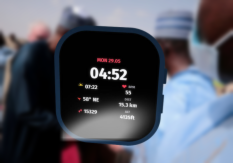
4:52
